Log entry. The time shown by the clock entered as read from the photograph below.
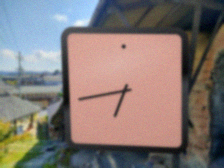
6:43
